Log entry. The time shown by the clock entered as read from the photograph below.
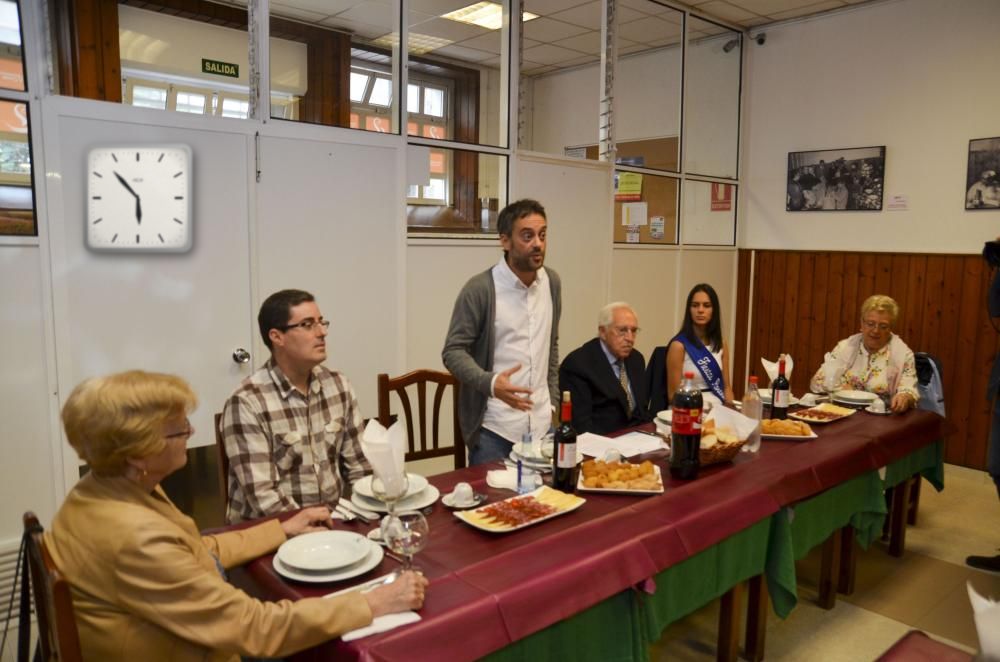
5:53
